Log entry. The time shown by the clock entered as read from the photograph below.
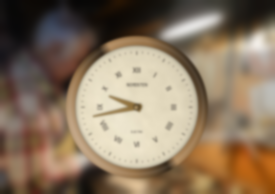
9:43
